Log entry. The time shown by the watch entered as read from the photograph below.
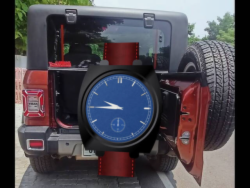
9:45
